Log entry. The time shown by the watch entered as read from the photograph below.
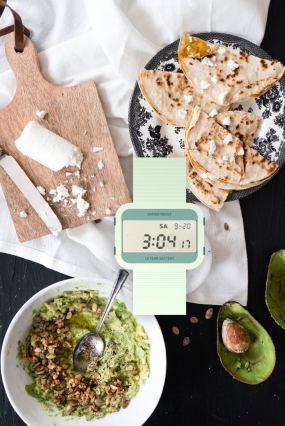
3:04:17
